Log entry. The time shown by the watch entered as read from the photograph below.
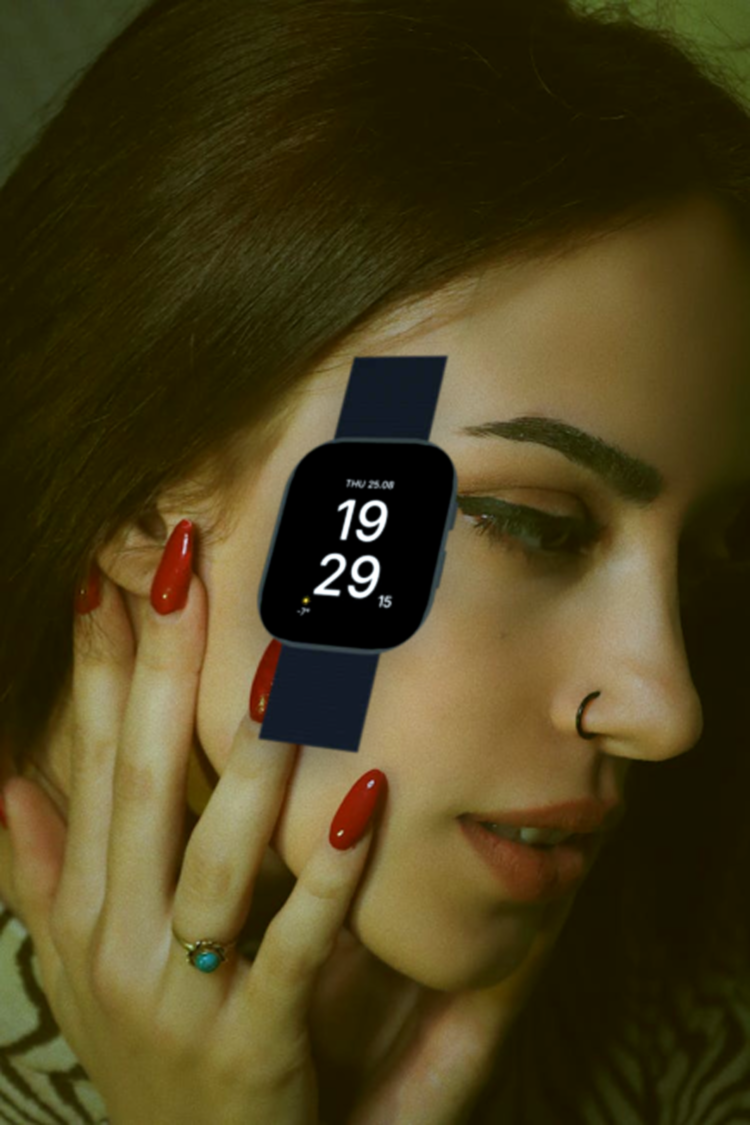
19:29
